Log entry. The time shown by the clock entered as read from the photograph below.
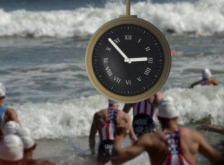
2:53
